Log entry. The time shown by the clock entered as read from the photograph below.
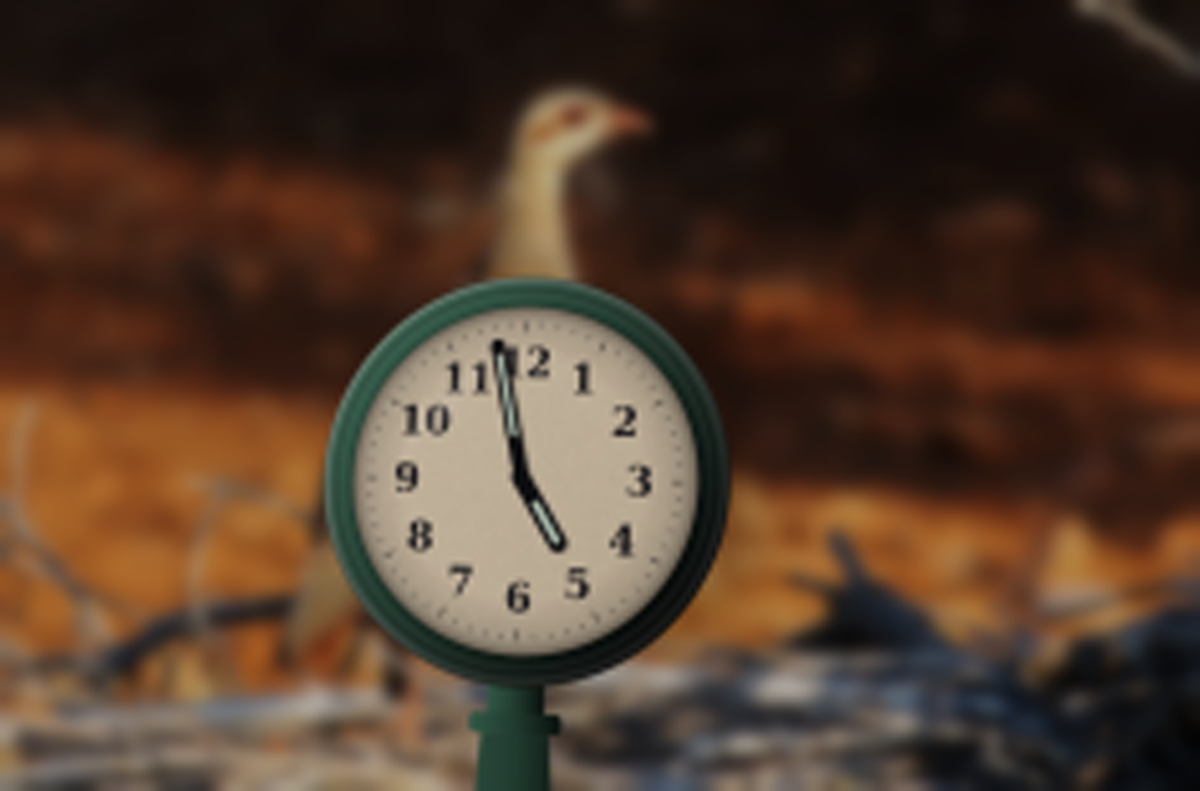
4:58
